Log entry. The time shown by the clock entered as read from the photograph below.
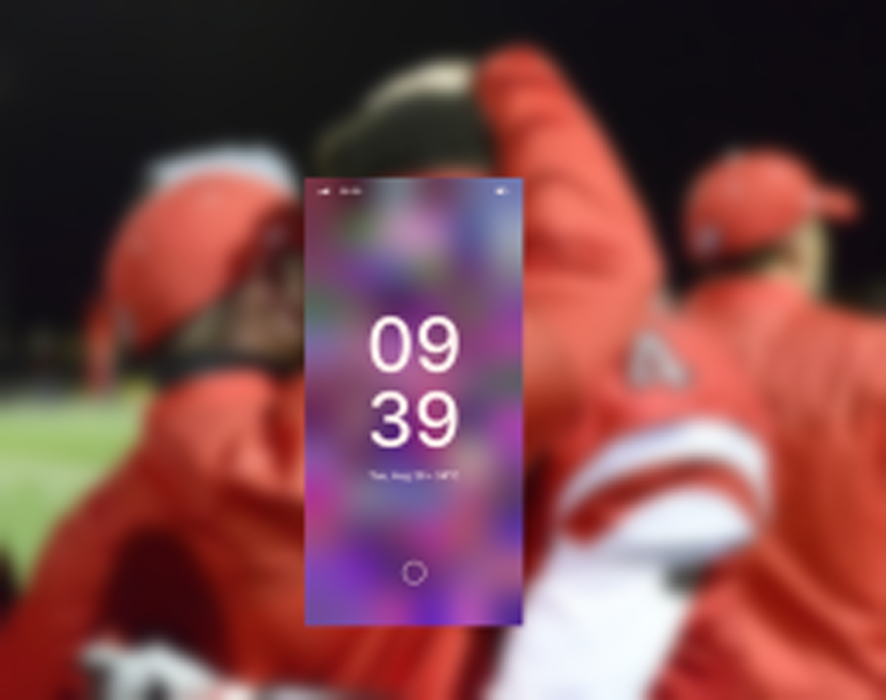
9:39
